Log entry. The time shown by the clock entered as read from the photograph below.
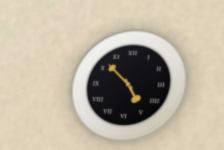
4:52
